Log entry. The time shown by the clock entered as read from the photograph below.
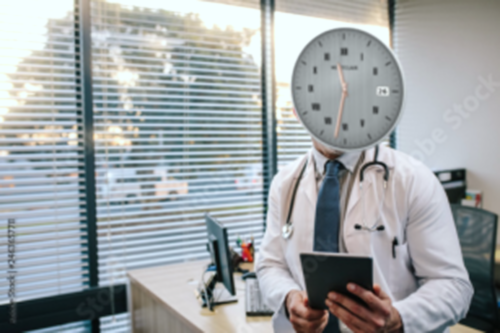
11:32
